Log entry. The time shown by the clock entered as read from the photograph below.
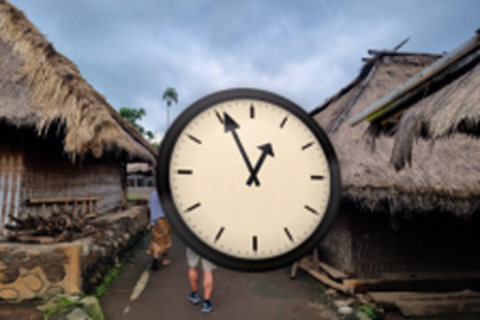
12:56
